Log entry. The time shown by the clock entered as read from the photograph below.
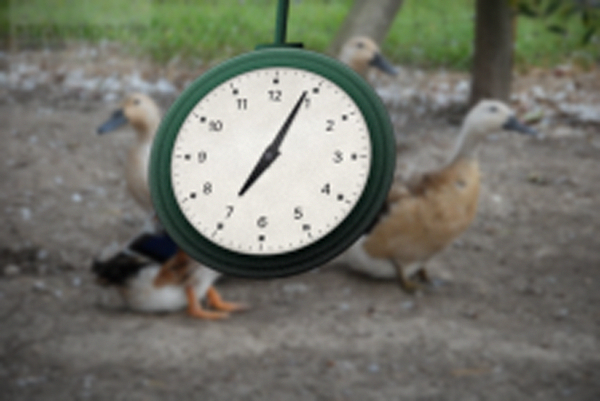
7:04
